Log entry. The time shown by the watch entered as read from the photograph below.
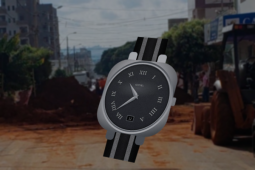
10:38
